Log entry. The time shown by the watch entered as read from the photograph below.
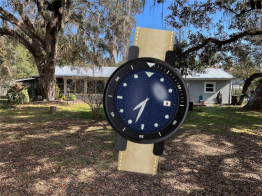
7:33
